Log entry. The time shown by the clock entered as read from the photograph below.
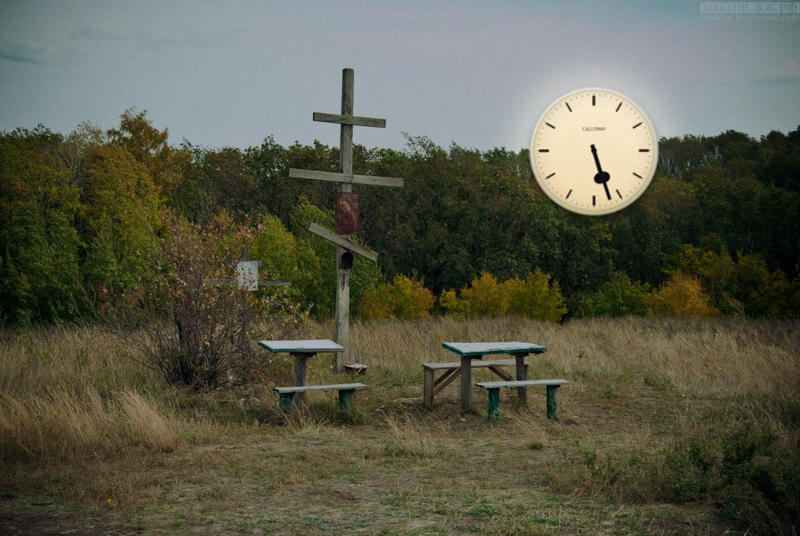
5:27
